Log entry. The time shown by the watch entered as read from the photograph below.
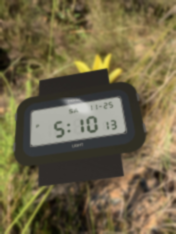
5:10
